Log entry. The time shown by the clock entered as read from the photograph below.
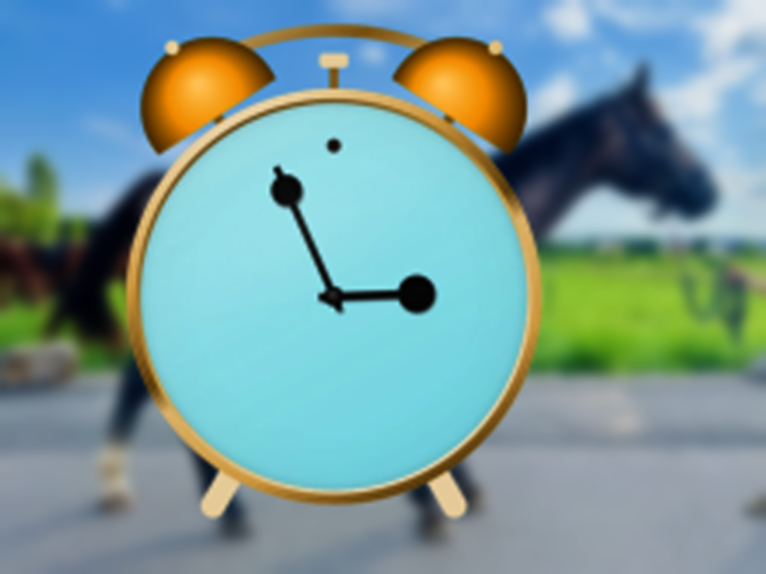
2:56
